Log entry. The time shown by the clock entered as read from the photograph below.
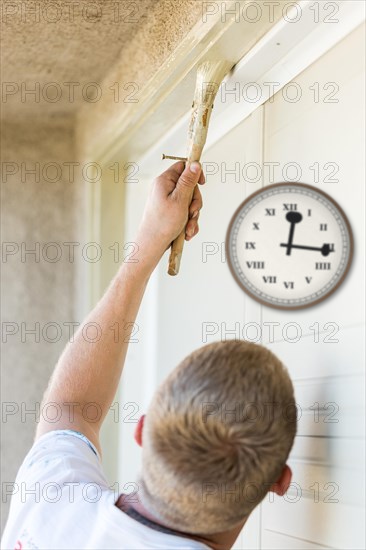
12:16
